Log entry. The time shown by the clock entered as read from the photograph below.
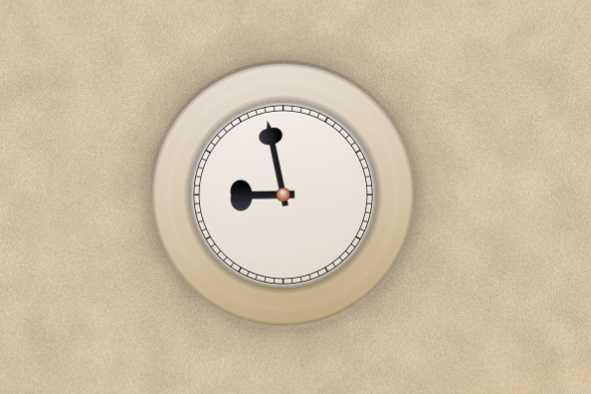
8:58
